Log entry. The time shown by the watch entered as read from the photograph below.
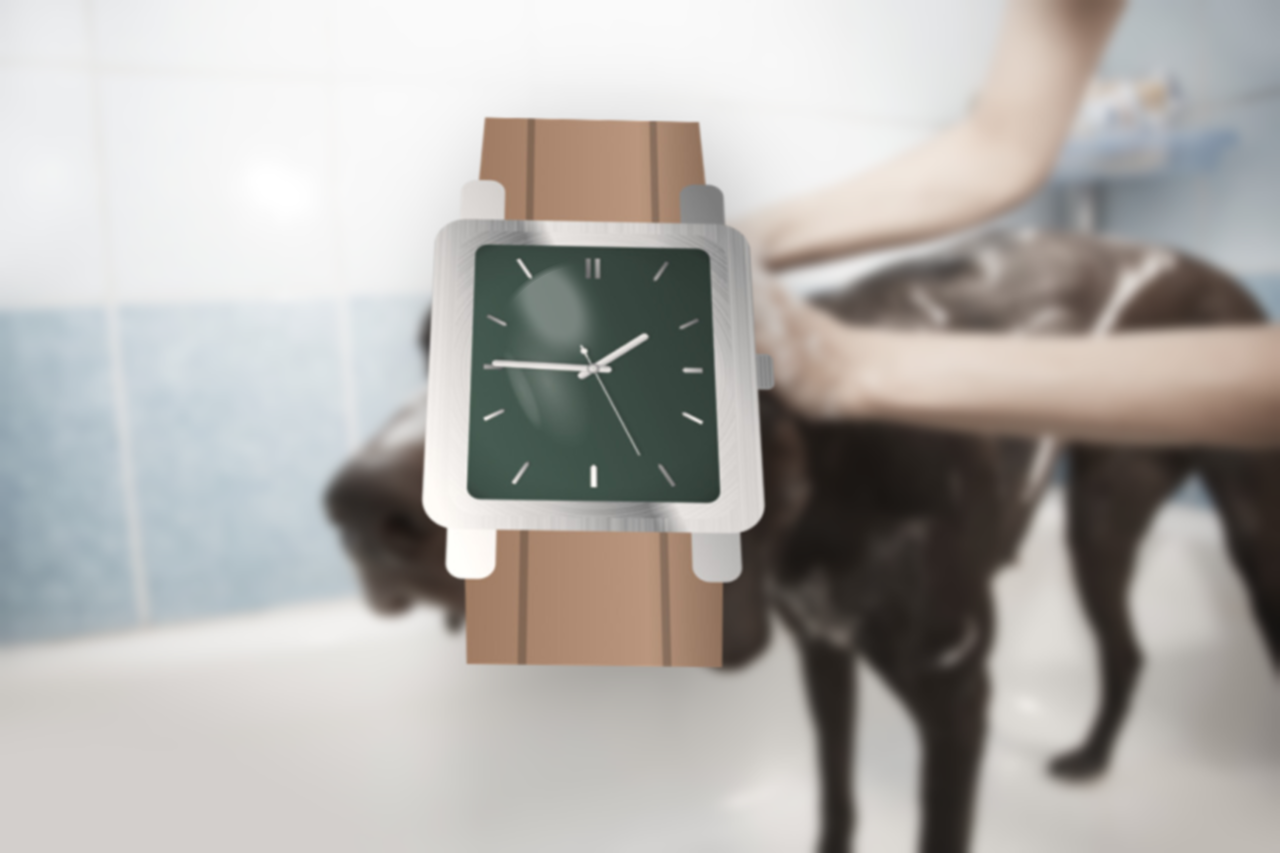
1:45:26
